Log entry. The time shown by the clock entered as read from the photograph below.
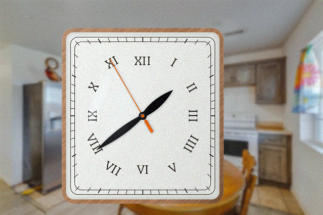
1:38:55
